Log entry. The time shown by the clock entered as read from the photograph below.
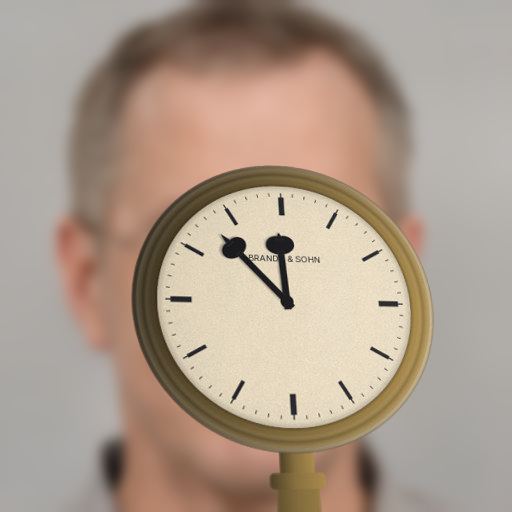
11:53
